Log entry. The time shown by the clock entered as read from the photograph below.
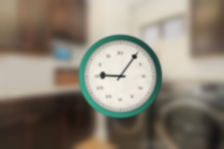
9:06
